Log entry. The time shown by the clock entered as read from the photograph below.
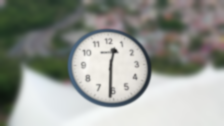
12:31
